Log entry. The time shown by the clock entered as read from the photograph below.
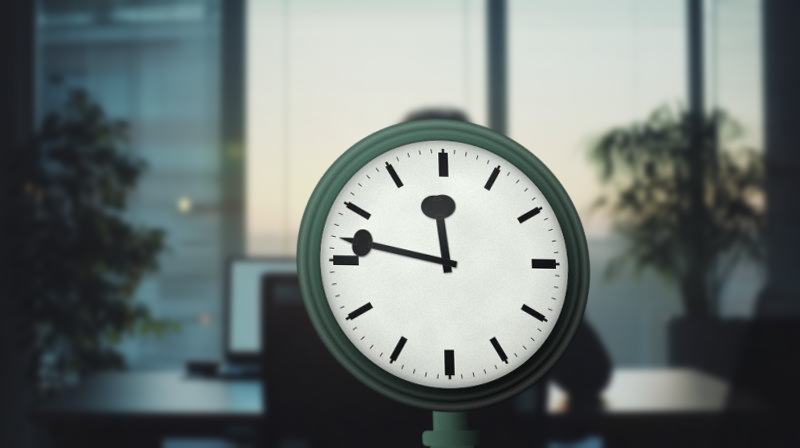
11:47
